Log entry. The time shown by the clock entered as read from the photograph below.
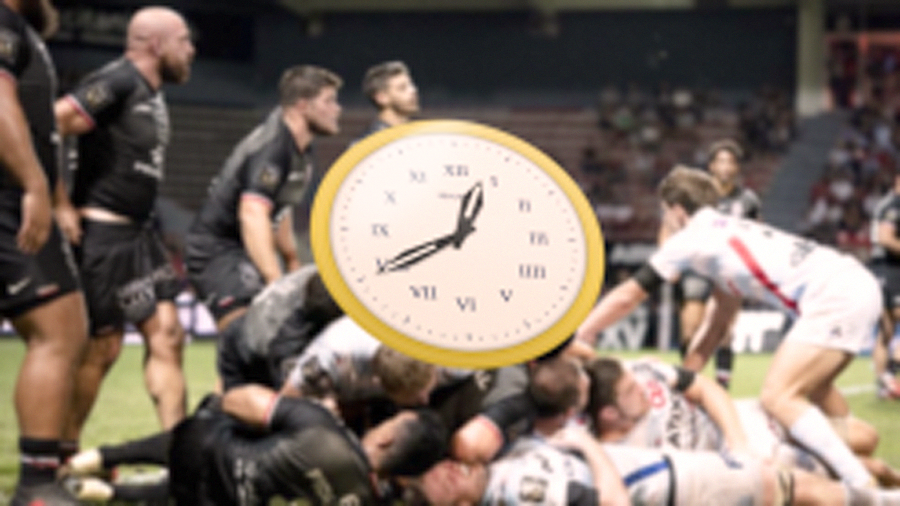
12:40
